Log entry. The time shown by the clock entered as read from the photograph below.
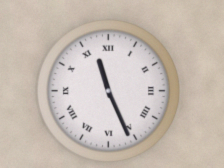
11:26
